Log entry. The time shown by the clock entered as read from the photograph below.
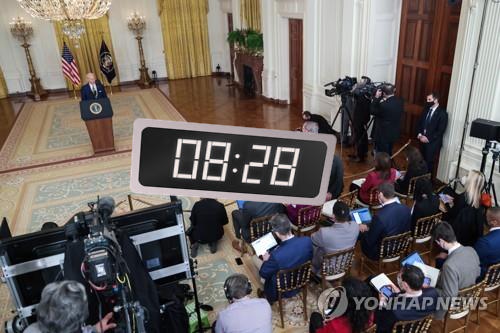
8:28
